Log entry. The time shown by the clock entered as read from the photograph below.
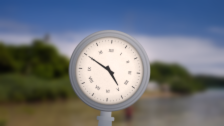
4:50
